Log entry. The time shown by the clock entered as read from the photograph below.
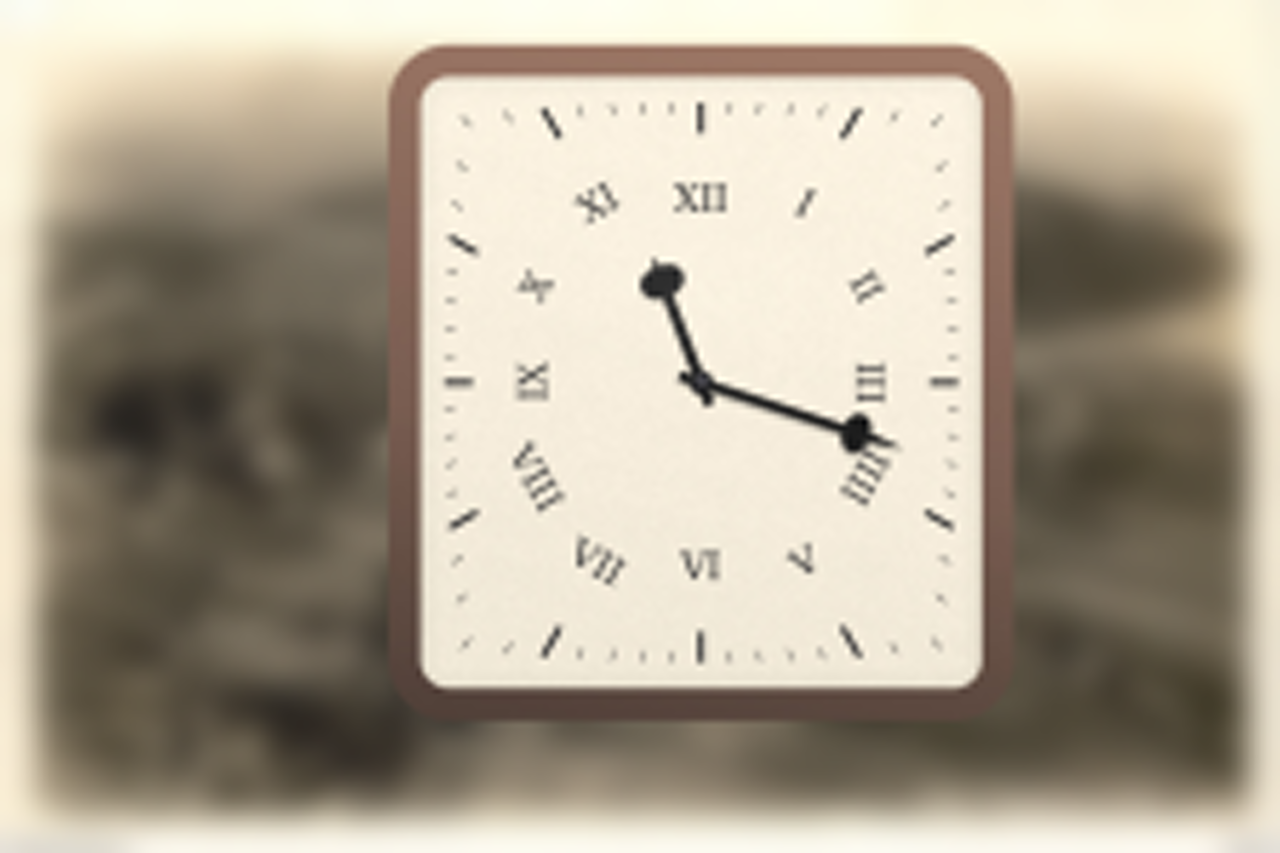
11:18
